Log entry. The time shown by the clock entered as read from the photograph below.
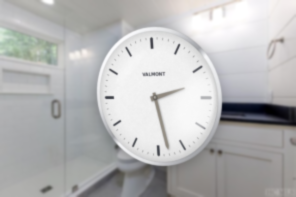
2:28
